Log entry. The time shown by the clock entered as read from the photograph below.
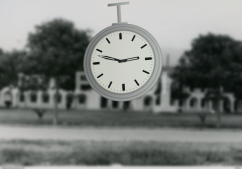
2:48
